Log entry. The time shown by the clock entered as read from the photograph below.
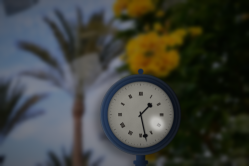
1:28
